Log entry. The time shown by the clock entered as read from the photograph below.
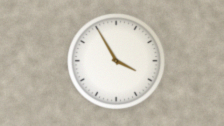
3:55
